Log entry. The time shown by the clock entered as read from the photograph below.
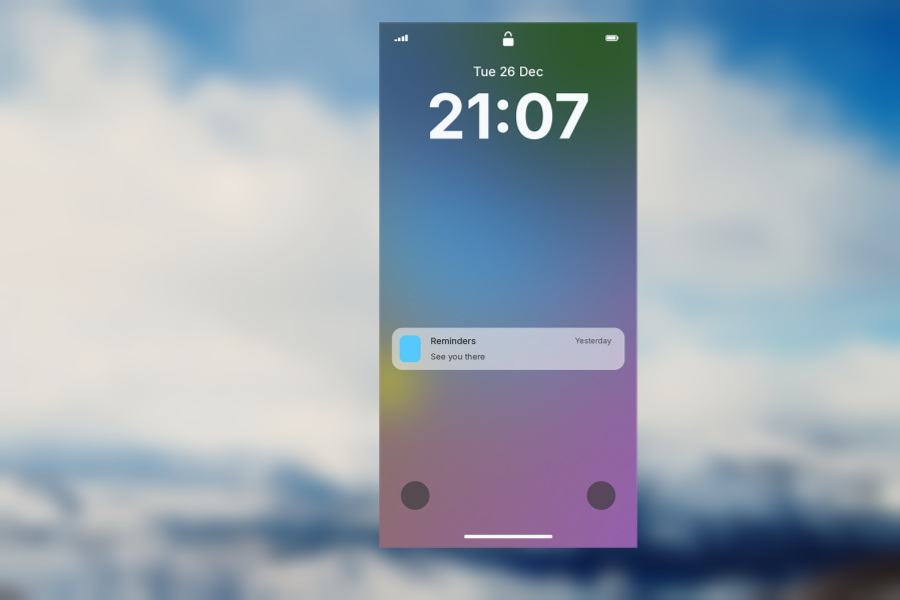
21:07
